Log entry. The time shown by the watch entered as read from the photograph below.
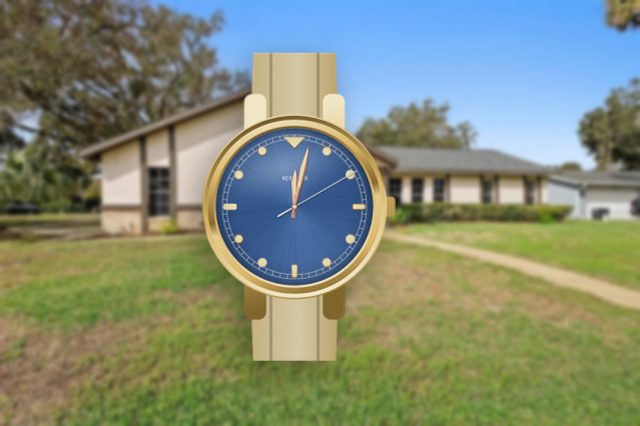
12:02:10
